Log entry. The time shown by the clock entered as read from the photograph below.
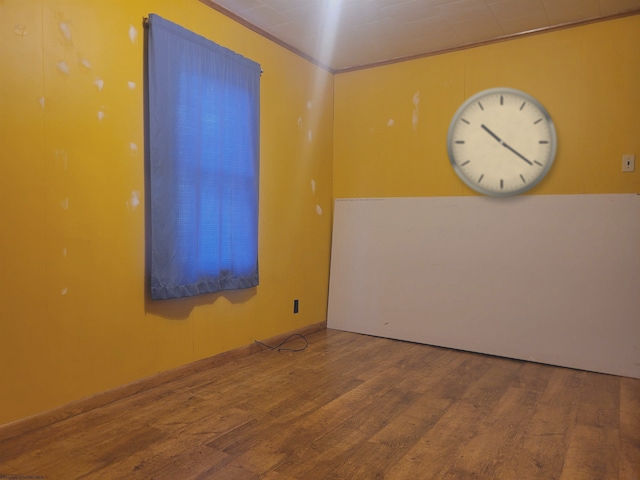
10:21
